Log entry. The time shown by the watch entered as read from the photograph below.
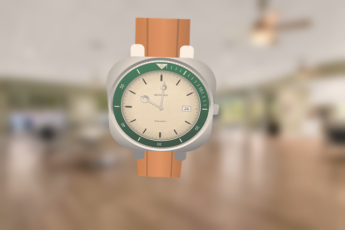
10:01
